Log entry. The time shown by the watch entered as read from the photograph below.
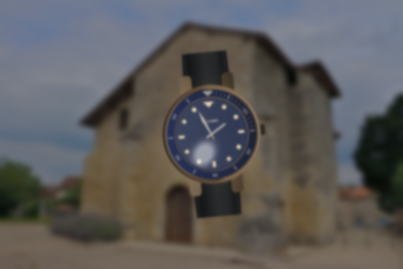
1:56
